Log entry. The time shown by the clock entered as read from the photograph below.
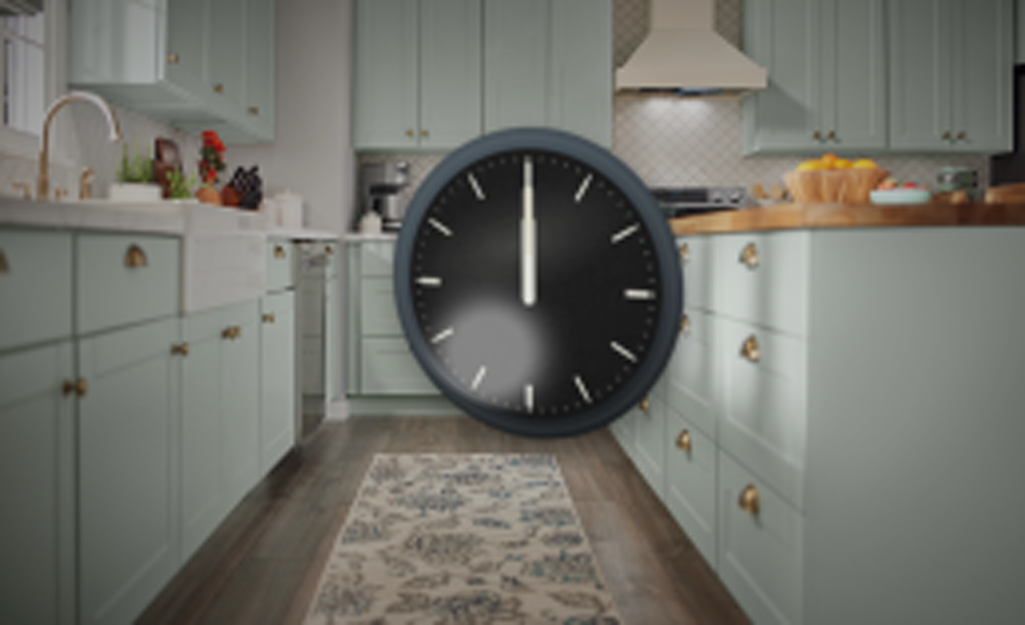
12:00
